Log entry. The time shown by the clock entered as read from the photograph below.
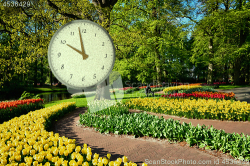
9:58
